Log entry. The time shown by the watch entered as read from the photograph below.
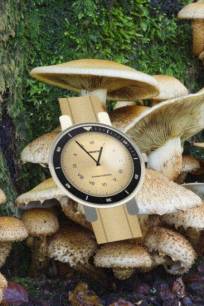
12:55
